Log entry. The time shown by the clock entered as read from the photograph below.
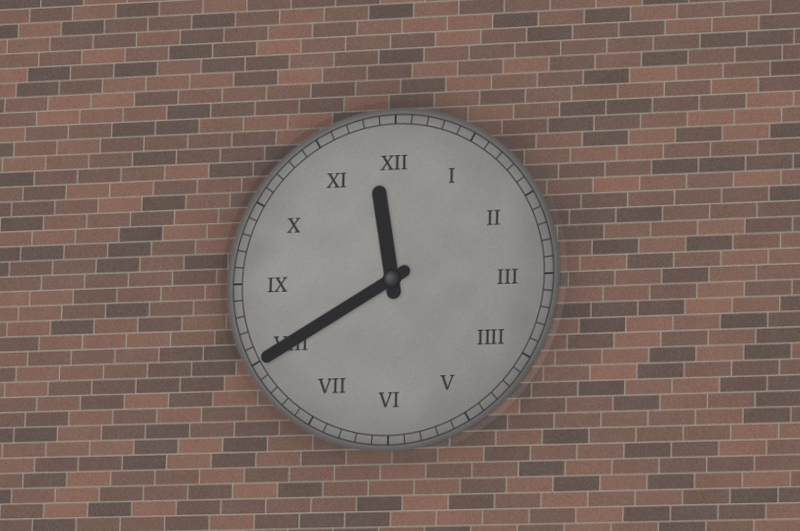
11:40
